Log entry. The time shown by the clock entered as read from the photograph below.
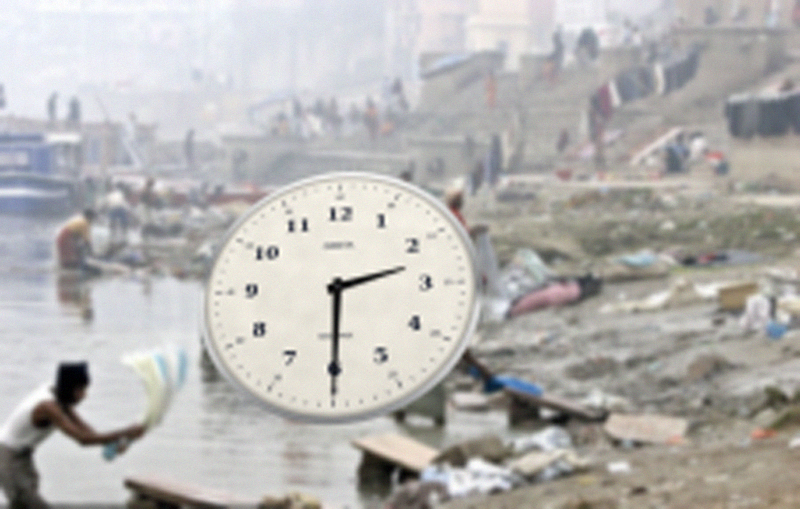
2:30
